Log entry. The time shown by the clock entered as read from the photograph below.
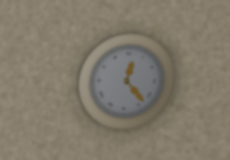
12:23
